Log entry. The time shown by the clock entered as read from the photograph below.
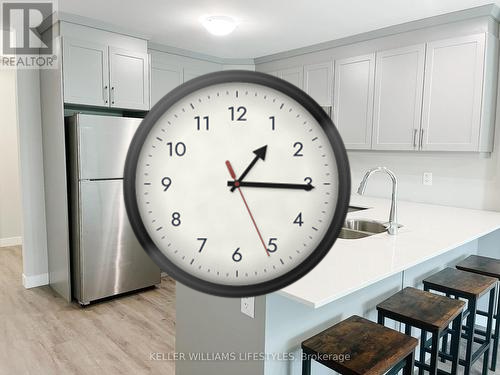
1:15:26
